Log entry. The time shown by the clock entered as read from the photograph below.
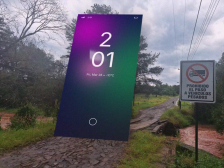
2:01
